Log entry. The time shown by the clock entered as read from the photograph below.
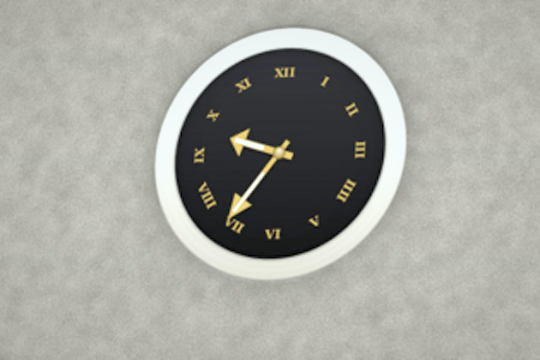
9:36
